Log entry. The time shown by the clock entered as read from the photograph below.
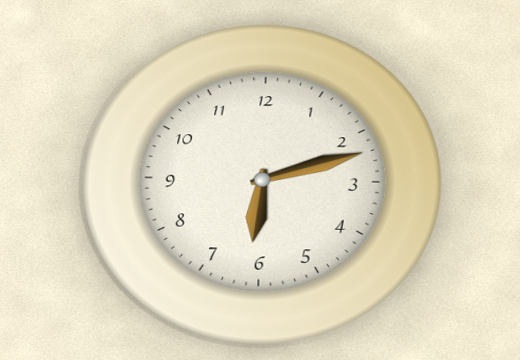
6:12
